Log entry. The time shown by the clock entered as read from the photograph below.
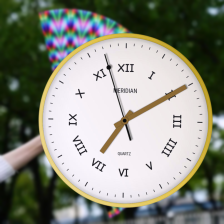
7:09:57
